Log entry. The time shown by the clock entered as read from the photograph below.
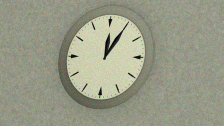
12:05
